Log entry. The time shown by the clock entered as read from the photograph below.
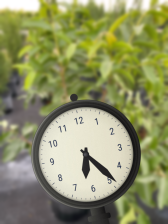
6:24
